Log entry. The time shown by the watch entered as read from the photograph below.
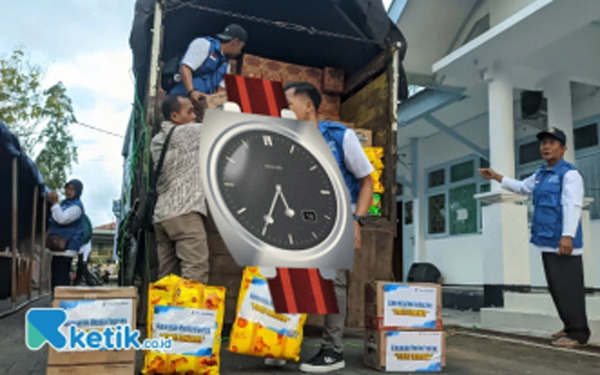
5:35
